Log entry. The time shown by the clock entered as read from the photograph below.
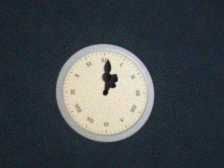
1:01
